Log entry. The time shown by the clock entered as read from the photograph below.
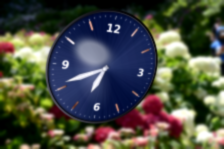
6:41
